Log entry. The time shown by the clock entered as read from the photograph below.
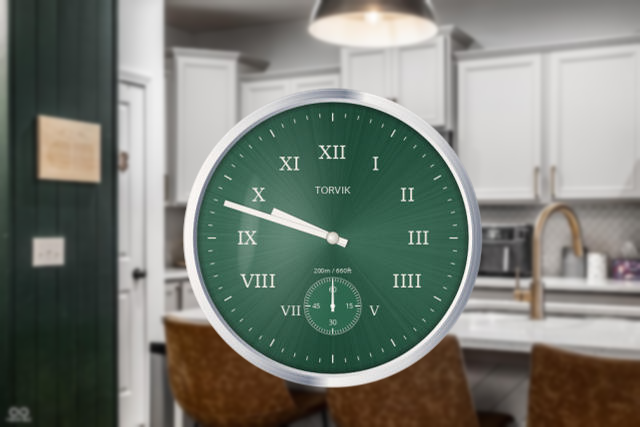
9:48
